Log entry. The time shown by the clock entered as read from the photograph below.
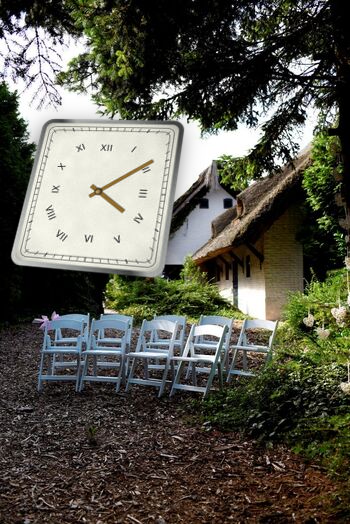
4:09
